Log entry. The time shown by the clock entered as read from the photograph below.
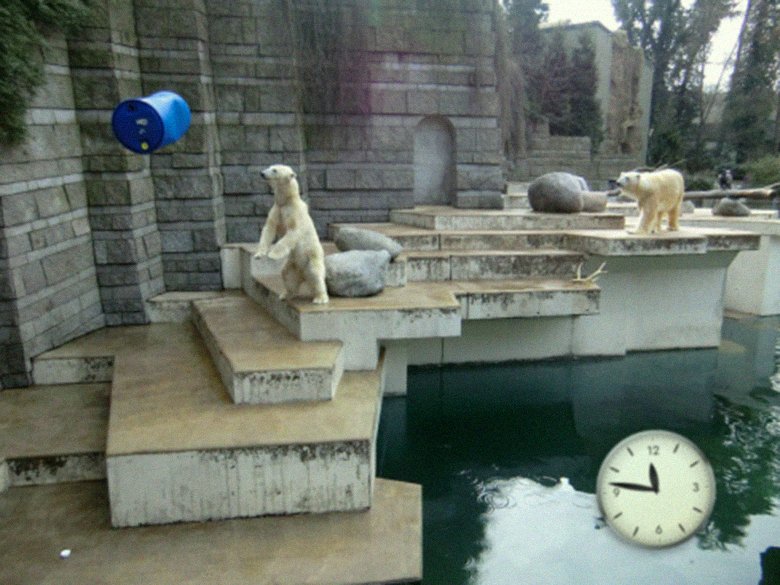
11:47
